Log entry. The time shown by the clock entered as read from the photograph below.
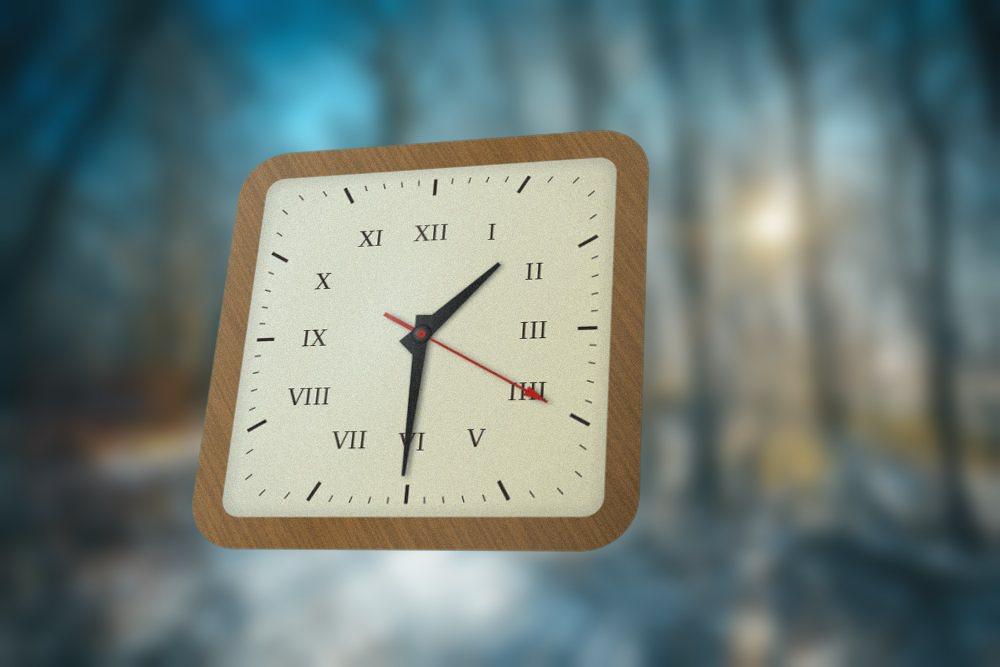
1:30:20
